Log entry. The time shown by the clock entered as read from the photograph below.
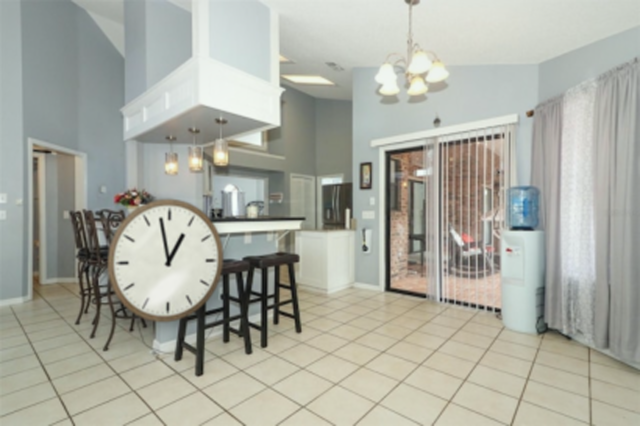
12:58
